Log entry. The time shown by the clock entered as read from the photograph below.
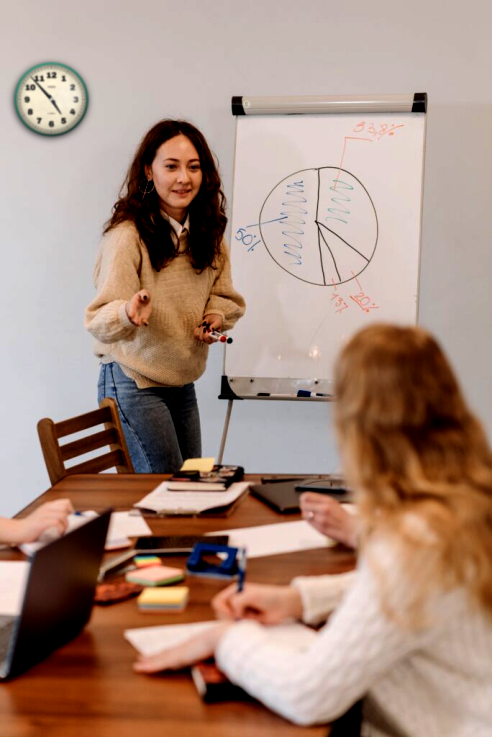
4:53
